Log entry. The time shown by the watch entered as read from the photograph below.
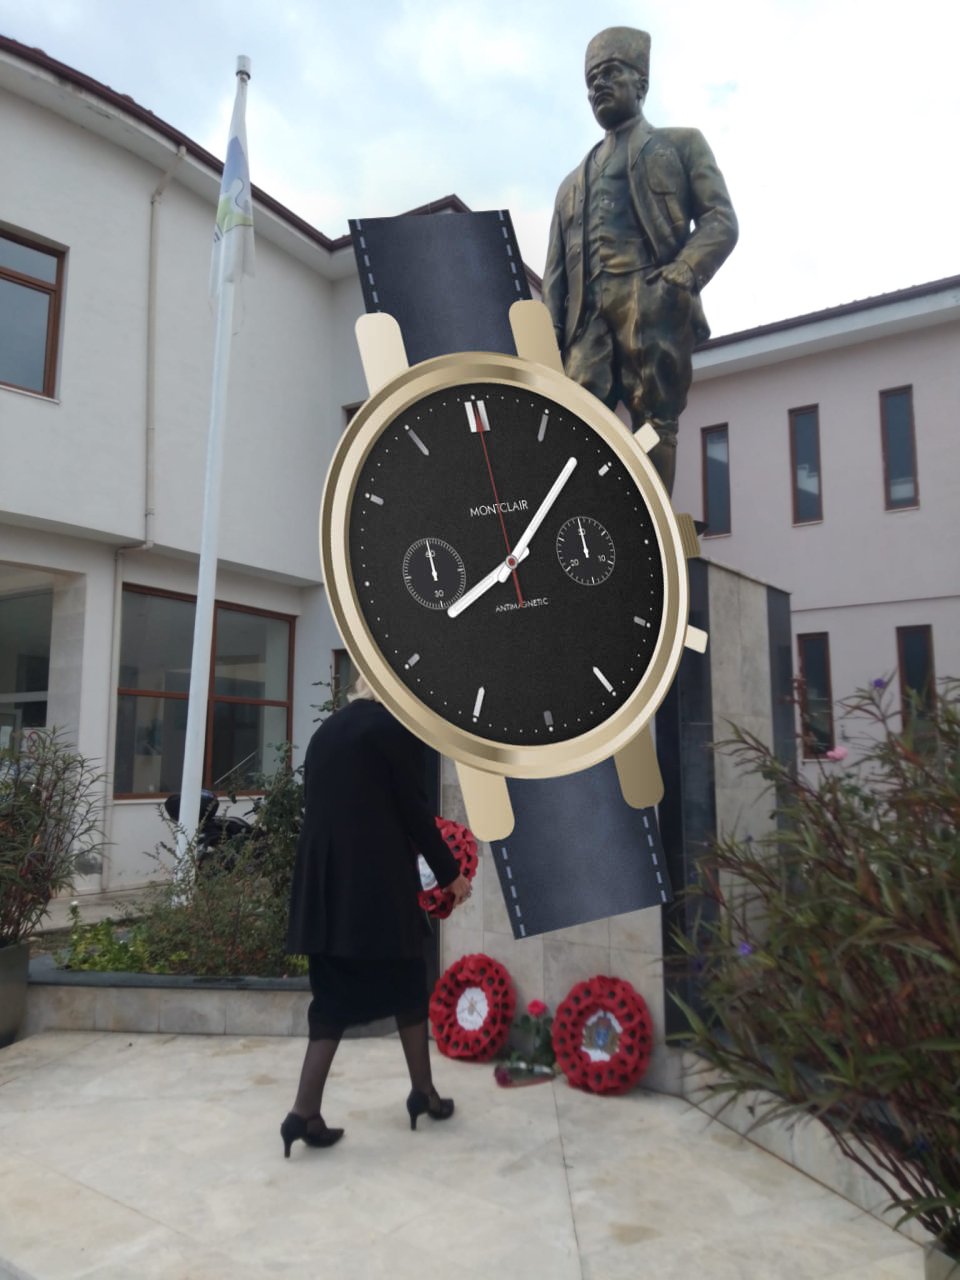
8:08
